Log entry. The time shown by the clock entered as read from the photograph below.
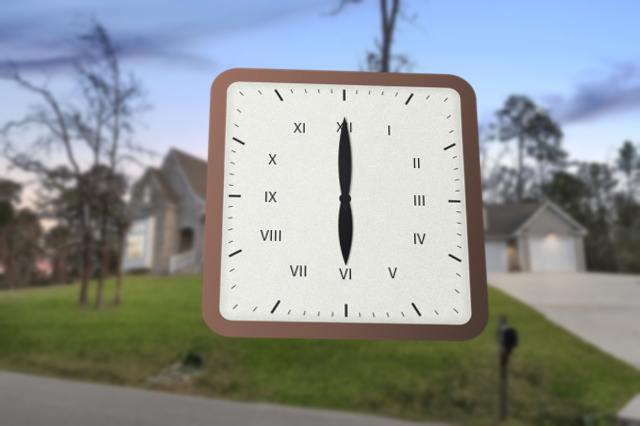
6:00
